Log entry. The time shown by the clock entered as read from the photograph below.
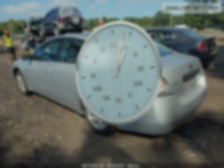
1:03
